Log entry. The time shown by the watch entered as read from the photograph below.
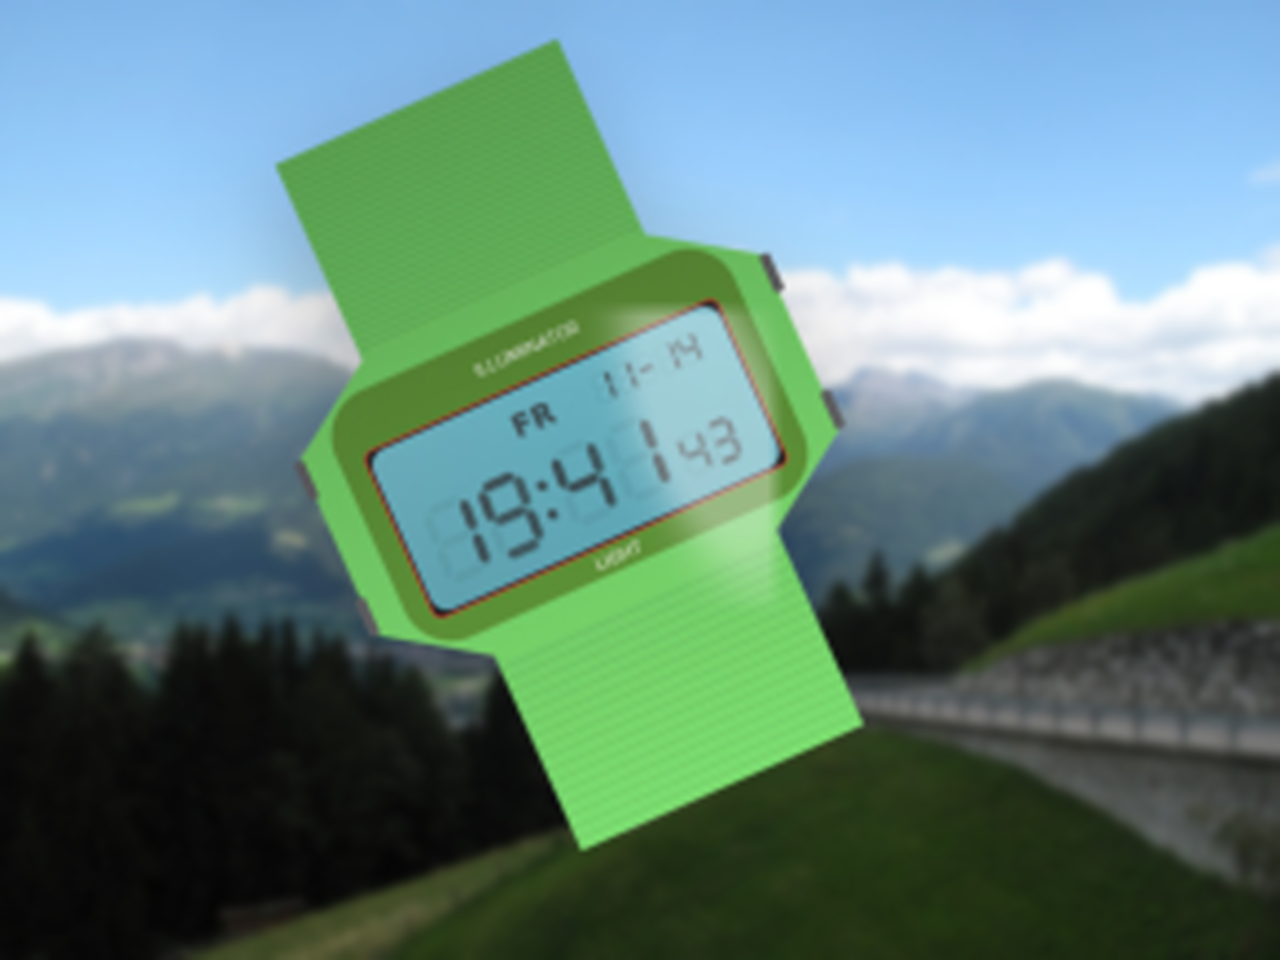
19:41:43
